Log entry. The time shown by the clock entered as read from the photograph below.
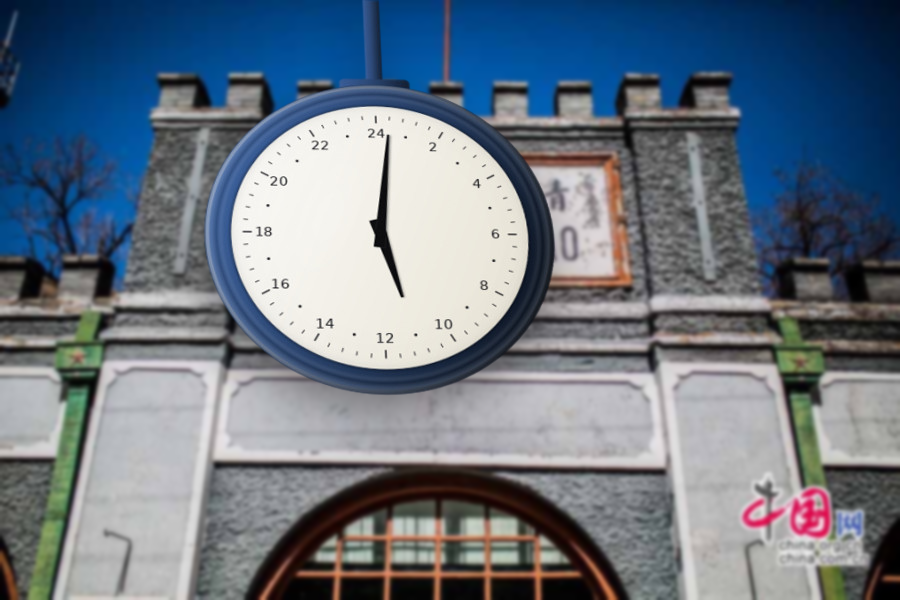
11:01
